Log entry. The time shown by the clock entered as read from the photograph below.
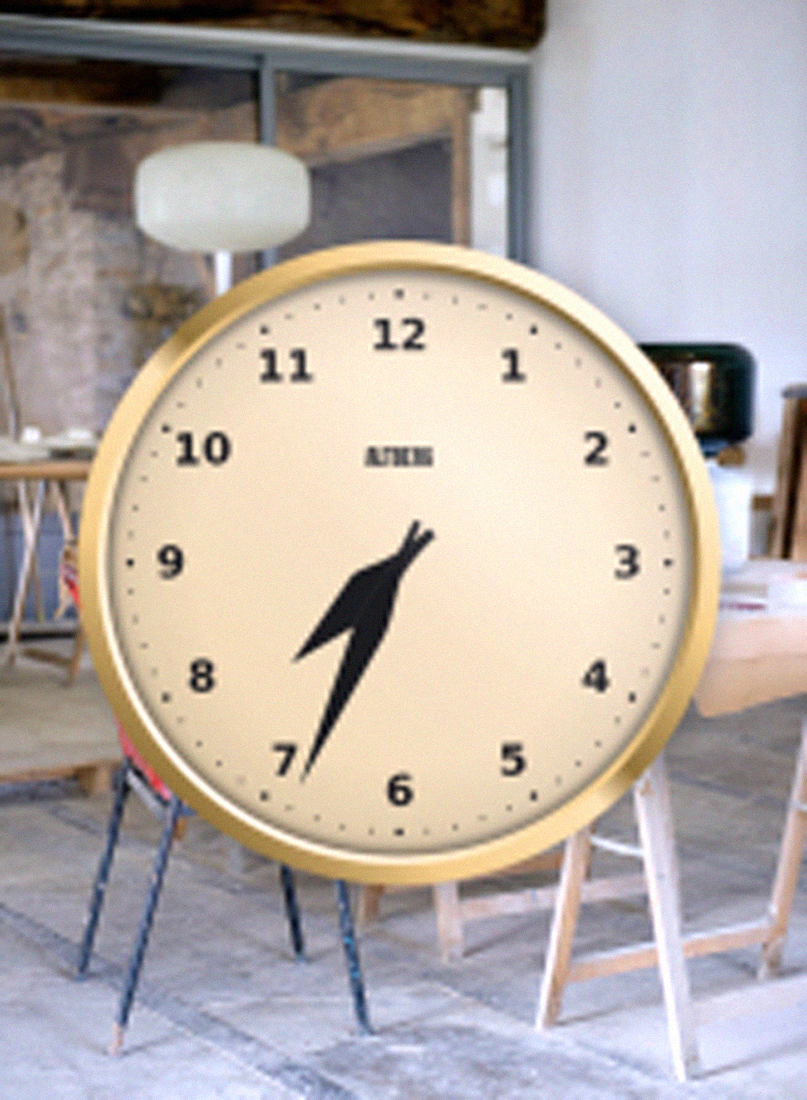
7:34
